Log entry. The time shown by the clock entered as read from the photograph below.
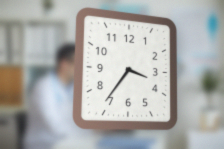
3:36
